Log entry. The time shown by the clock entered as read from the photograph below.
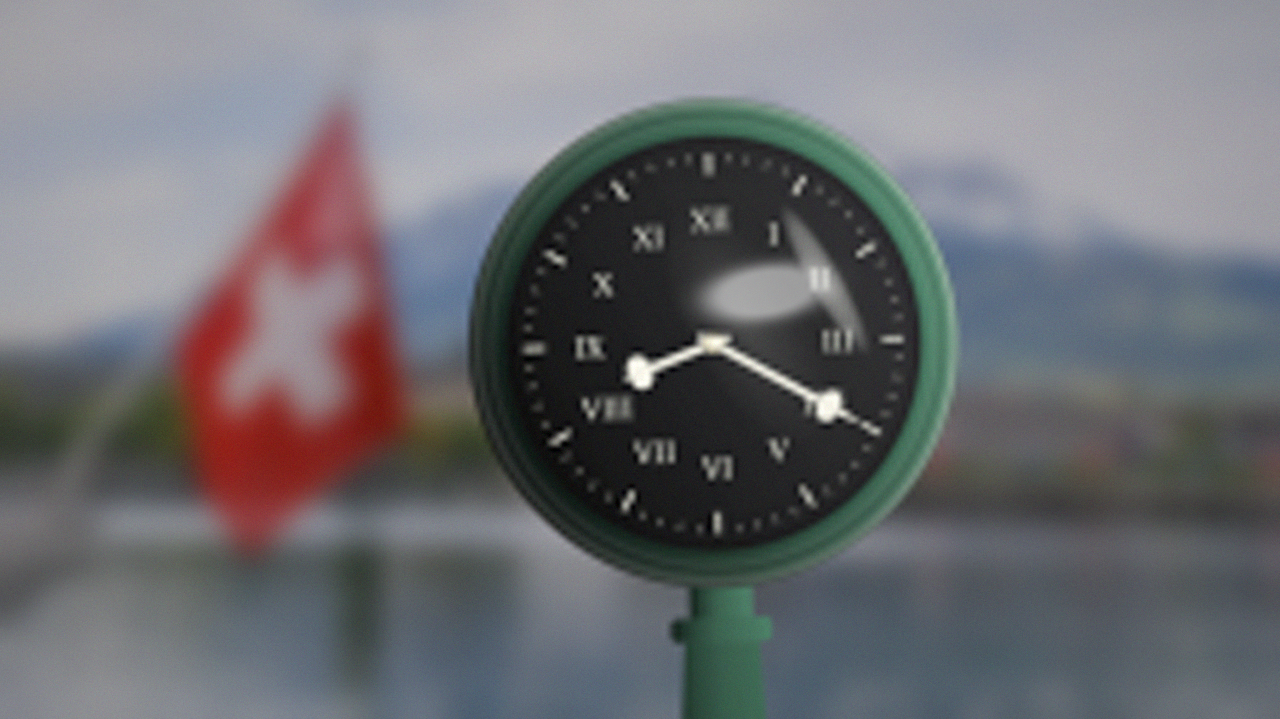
8:20
